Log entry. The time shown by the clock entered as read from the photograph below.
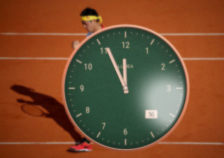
11:56
